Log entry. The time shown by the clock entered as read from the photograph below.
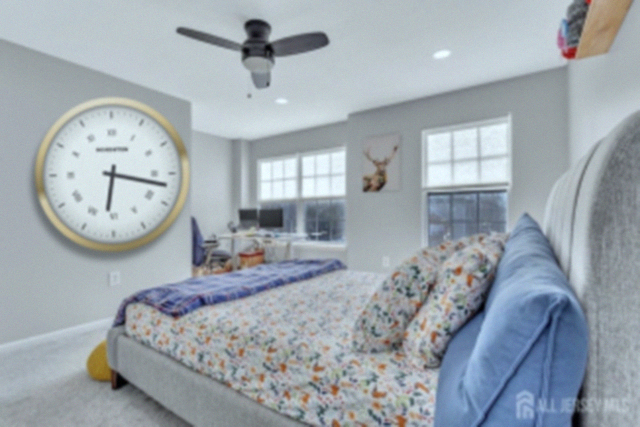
6:17
